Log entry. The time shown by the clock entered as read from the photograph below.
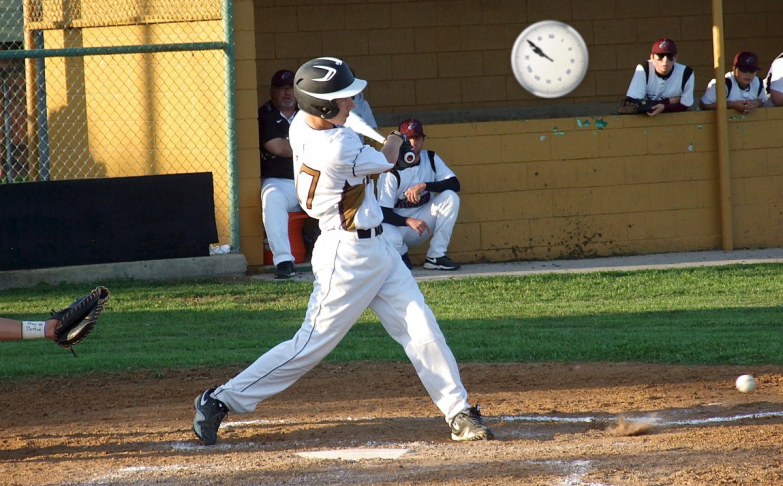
9:51
